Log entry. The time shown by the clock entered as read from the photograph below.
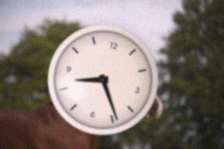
8:24
